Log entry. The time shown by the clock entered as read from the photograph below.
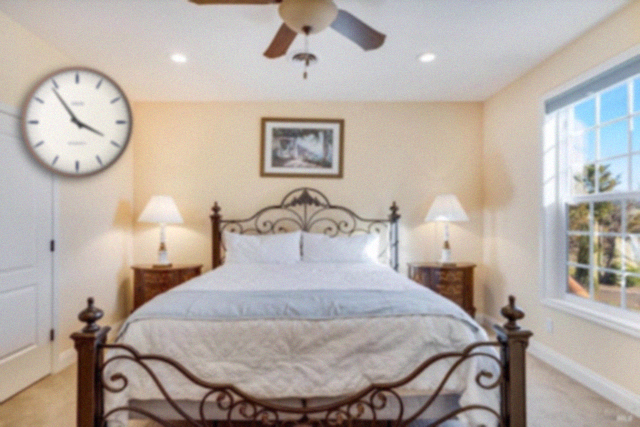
3:54
